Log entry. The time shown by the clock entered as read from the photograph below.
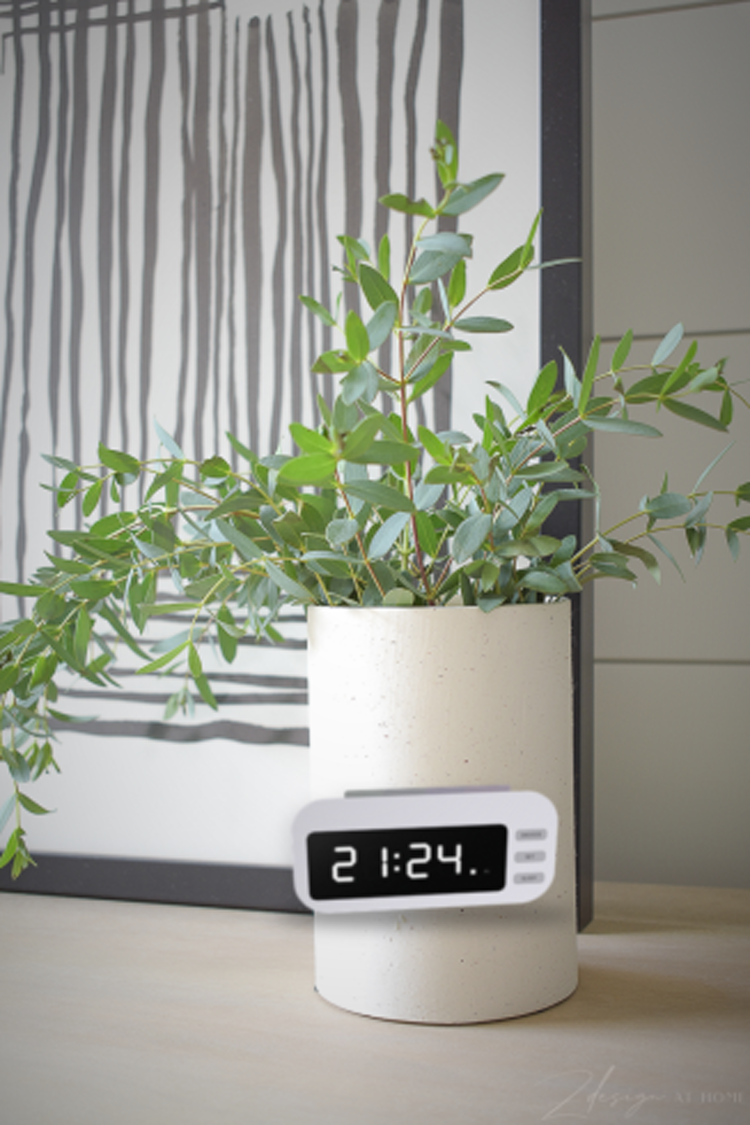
21:24
